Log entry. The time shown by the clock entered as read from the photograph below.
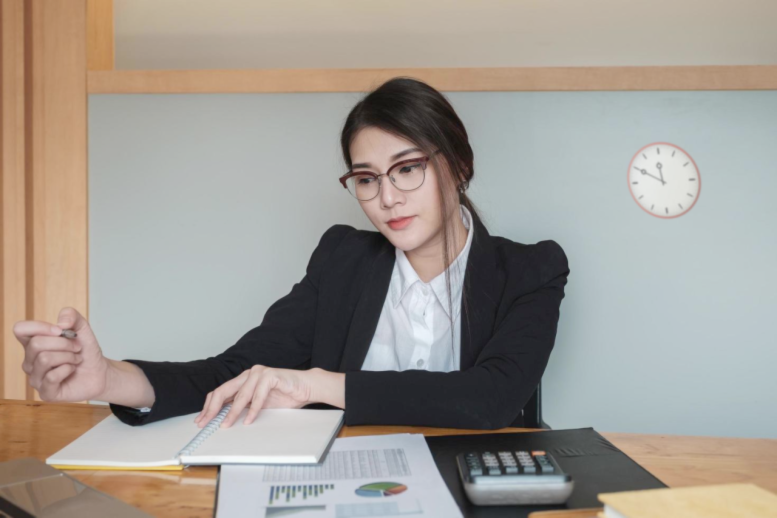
11:50
